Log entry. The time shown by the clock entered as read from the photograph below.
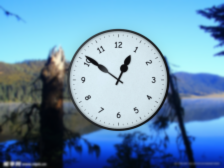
12:51
